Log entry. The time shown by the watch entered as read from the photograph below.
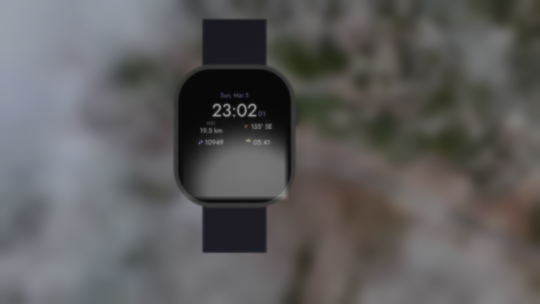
23:02
